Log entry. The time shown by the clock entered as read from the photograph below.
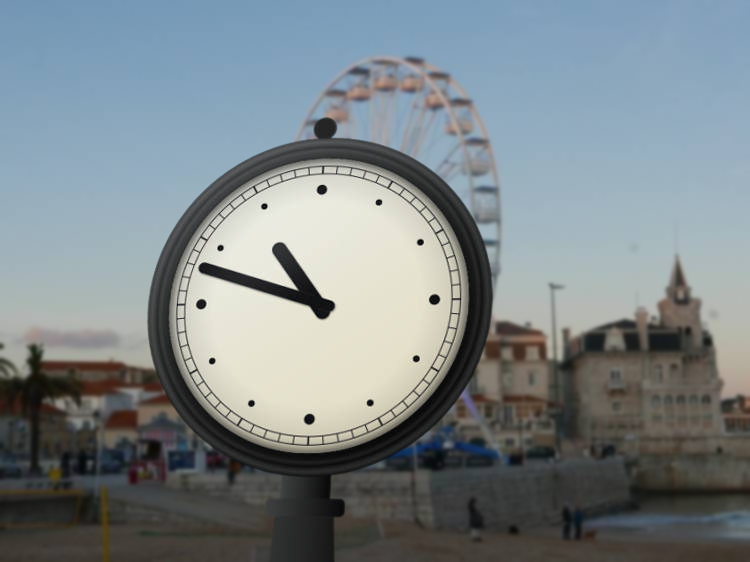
10:48
